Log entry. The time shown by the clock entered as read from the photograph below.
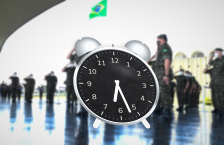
6:27
